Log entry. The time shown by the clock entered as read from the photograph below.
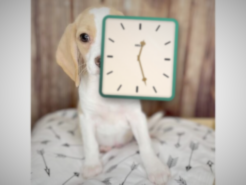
12:27
